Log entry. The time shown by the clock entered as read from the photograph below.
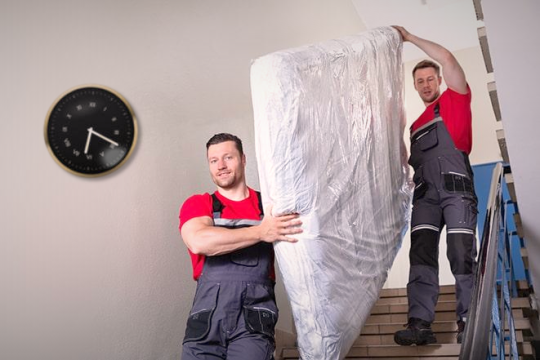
6:19
